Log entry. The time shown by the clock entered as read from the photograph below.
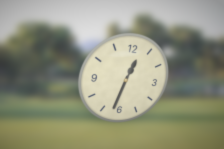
12:32
